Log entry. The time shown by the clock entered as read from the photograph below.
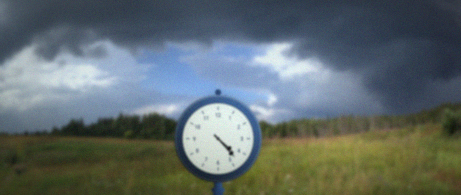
4:23
